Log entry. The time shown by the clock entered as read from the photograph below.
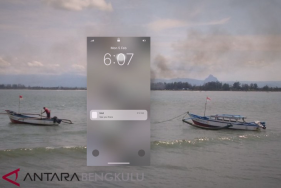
6:07
